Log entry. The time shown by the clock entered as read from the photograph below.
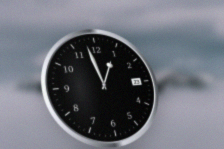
12:58
